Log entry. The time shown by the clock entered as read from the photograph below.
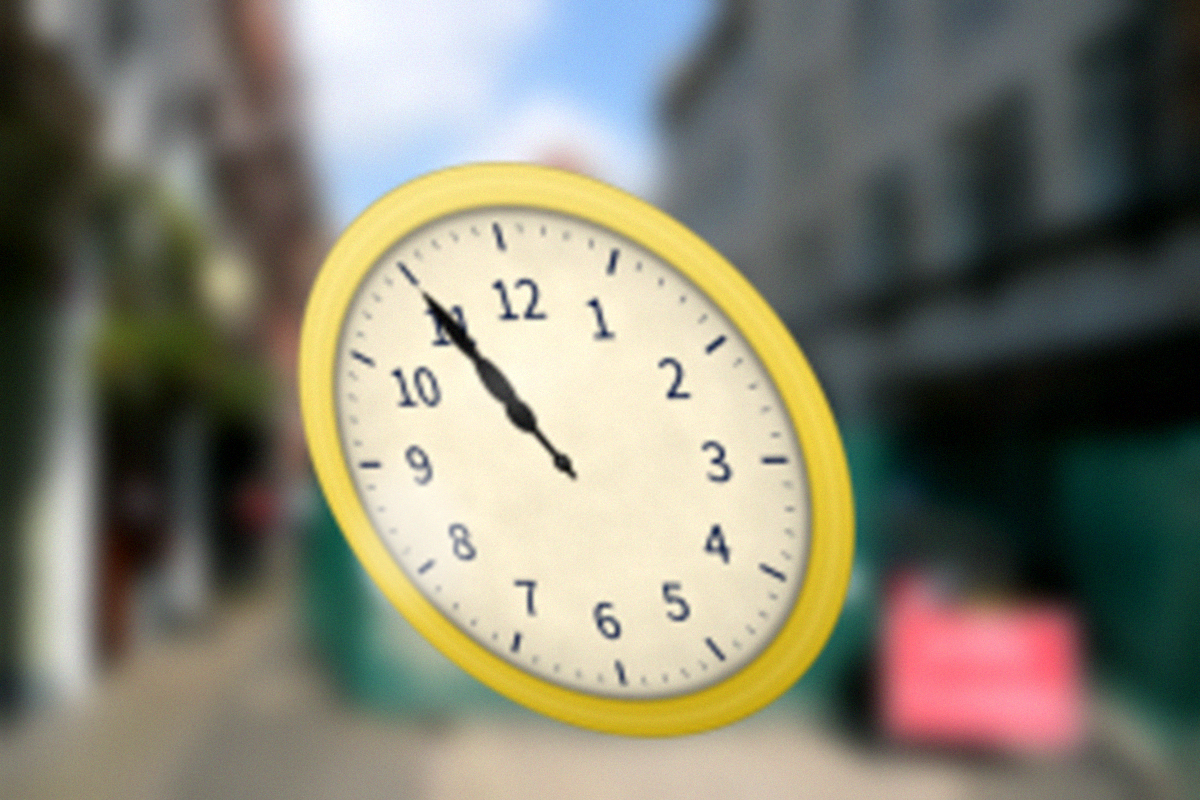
10:55
